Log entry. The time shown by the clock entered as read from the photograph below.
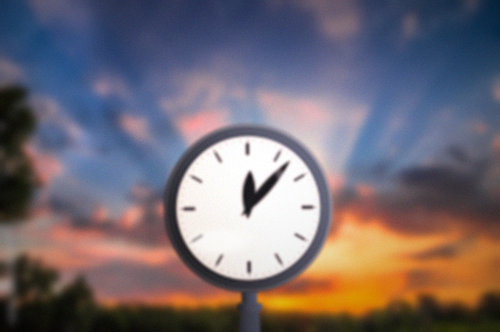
12:07
